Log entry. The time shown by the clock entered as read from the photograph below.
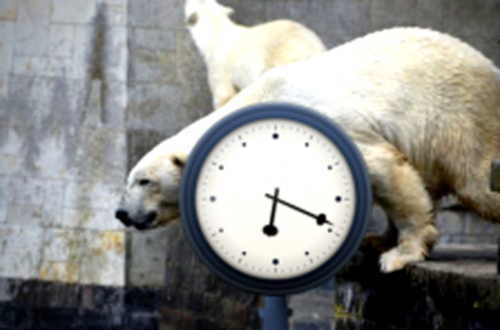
6:19
